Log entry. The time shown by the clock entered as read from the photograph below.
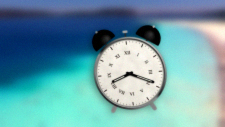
8:19
